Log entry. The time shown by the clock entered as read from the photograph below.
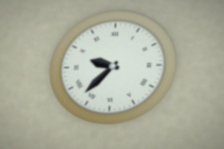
9:37
